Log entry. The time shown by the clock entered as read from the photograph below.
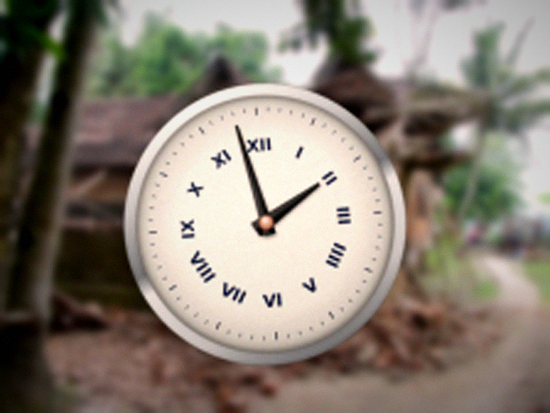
1:58
